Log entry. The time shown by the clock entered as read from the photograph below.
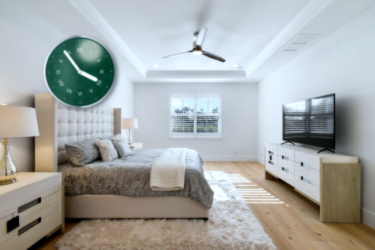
3:54
